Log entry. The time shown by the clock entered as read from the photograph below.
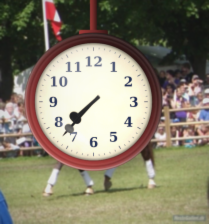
7:37
